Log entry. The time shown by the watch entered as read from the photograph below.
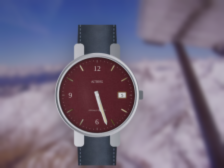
5:27
